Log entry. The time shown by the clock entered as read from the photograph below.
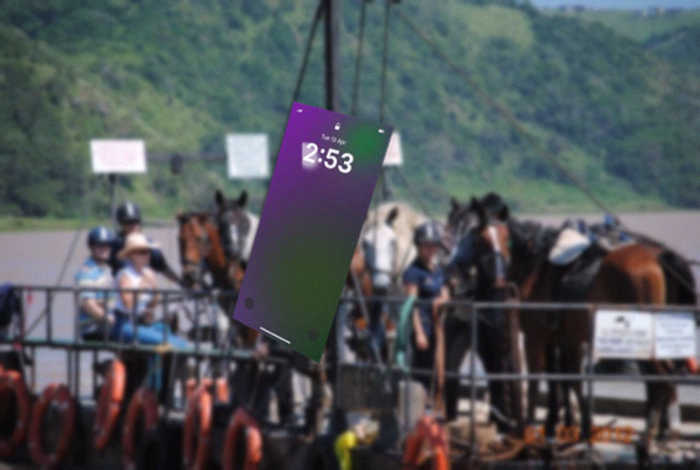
2:53
